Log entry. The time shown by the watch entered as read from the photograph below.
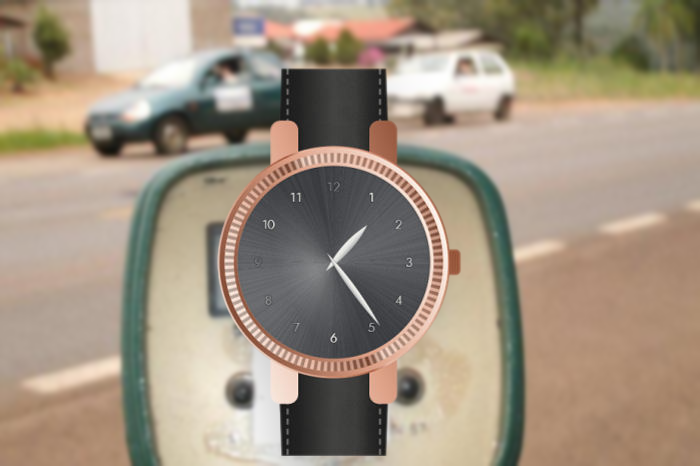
1:24
